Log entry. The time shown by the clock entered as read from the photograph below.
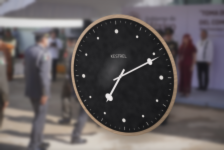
7:11
